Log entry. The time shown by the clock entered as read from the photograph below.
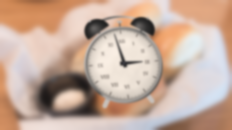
2:58
